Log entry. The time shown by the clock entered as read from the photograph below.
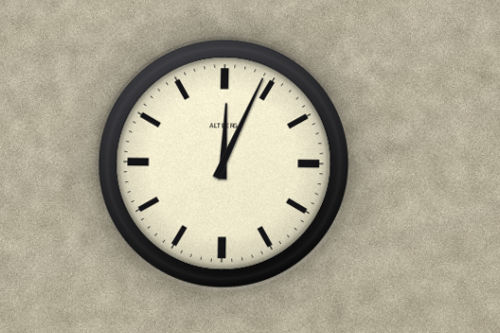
12:04
